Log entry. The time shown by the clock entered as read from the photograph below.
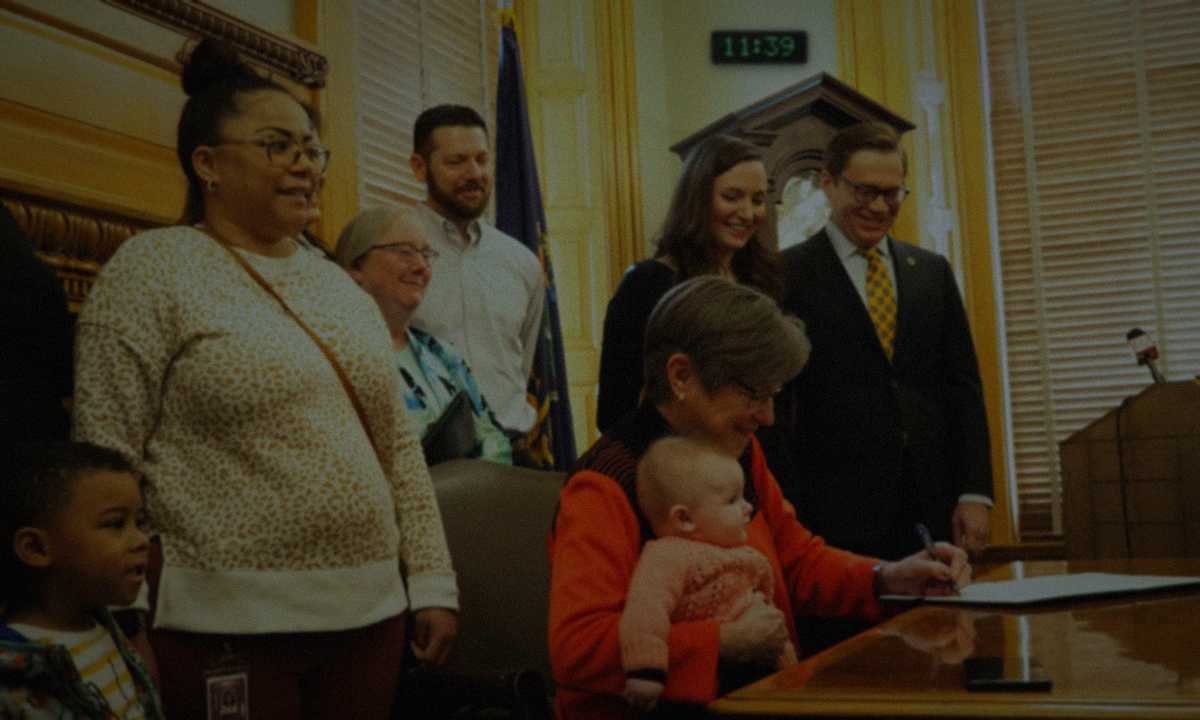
11:39
